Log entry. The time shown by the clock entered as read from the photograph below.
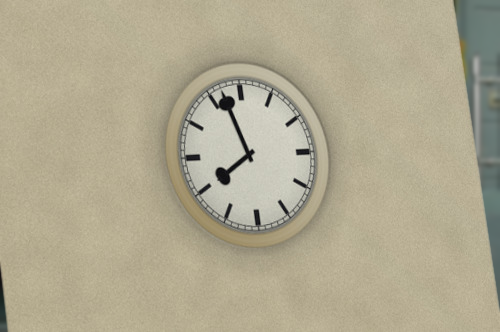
7:57
